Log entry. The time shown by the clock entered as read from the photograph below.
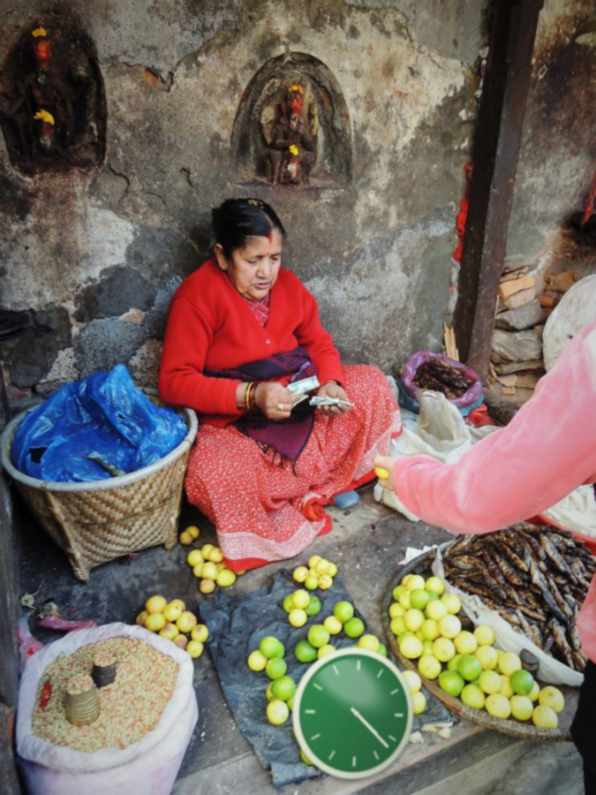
4:22
